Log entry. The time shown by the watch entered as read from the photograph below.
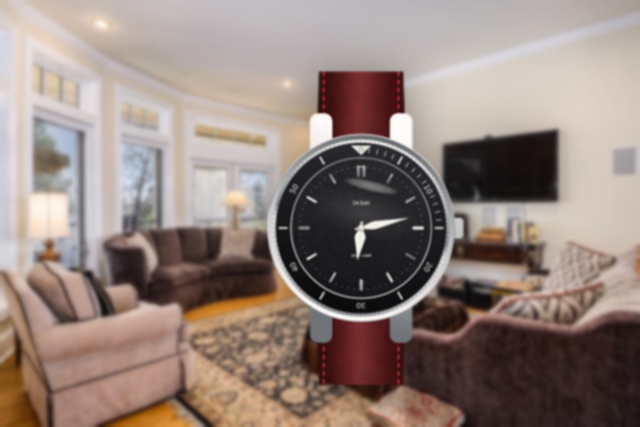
6:13
